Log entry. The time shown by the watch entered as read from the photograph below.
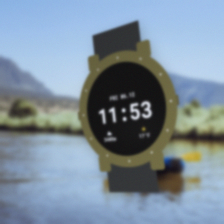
11:53
